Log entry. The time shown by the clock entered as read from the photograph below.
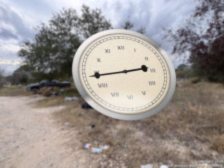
2:44
